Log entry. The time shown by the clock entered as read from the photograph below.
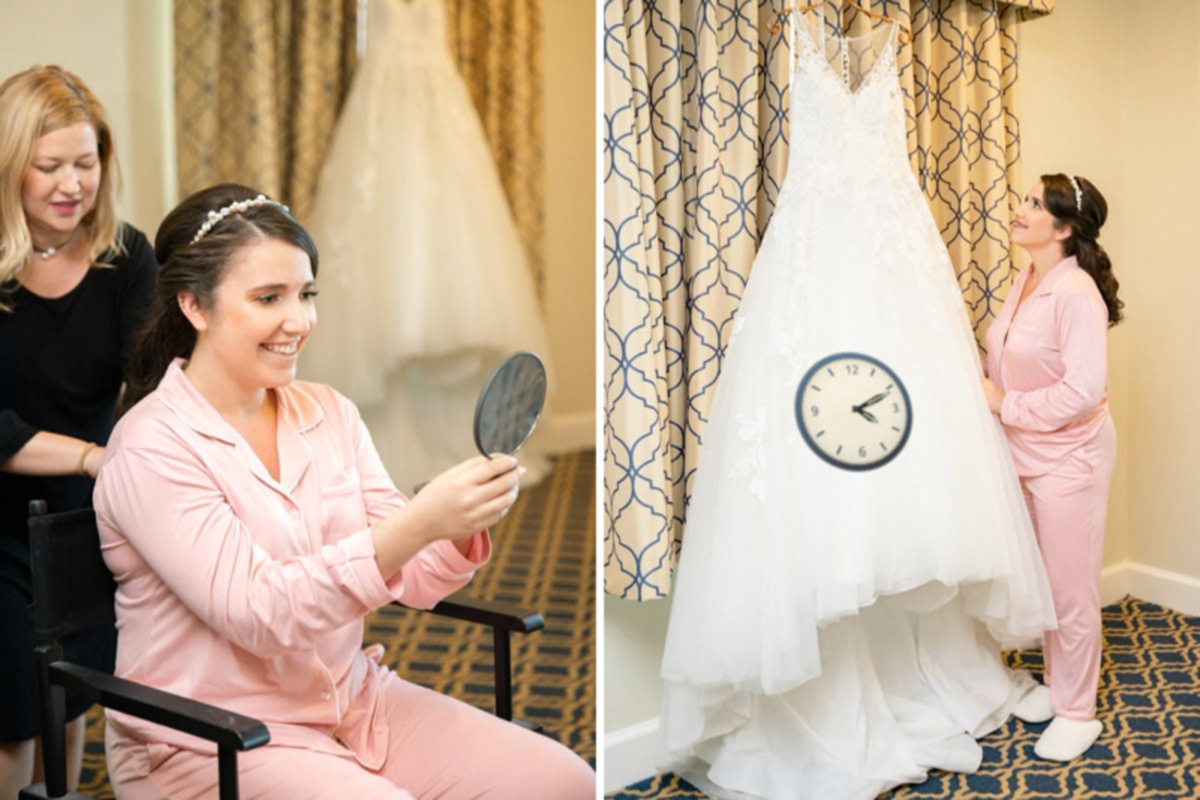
4:11
